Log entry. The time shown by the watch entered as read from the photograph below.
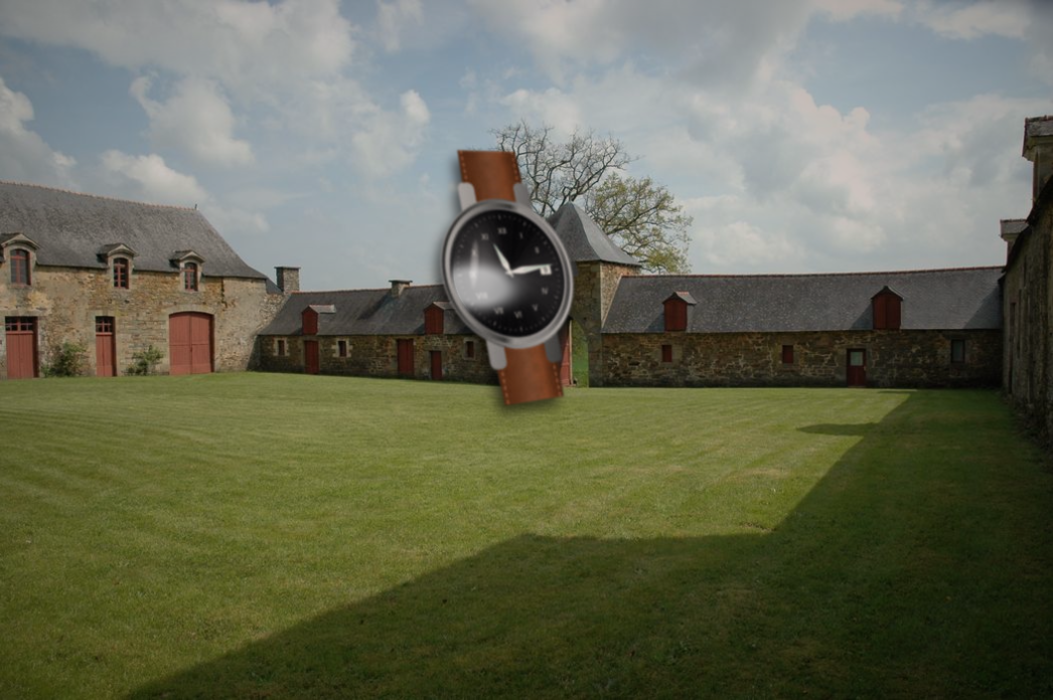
11:14
